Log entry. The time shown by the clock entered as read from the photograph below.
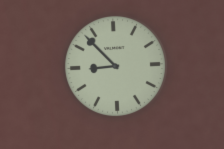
8:53
